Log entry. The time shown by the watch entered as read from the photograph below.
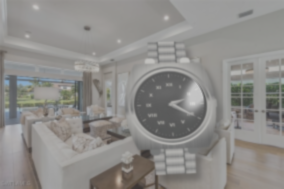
2:20
